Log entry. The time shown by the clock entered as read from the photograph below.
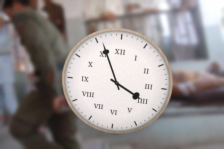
3:56
